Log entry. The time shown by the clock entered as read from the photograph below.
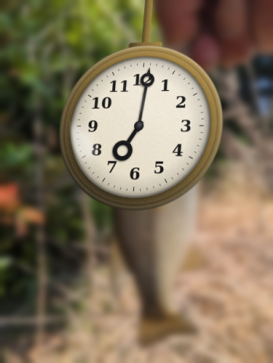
7:01
